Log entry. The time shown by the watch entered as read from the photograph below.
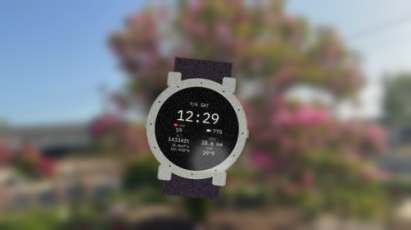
12:29
